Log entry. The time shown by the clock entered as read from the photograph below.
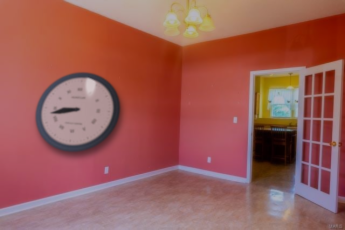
8:43
